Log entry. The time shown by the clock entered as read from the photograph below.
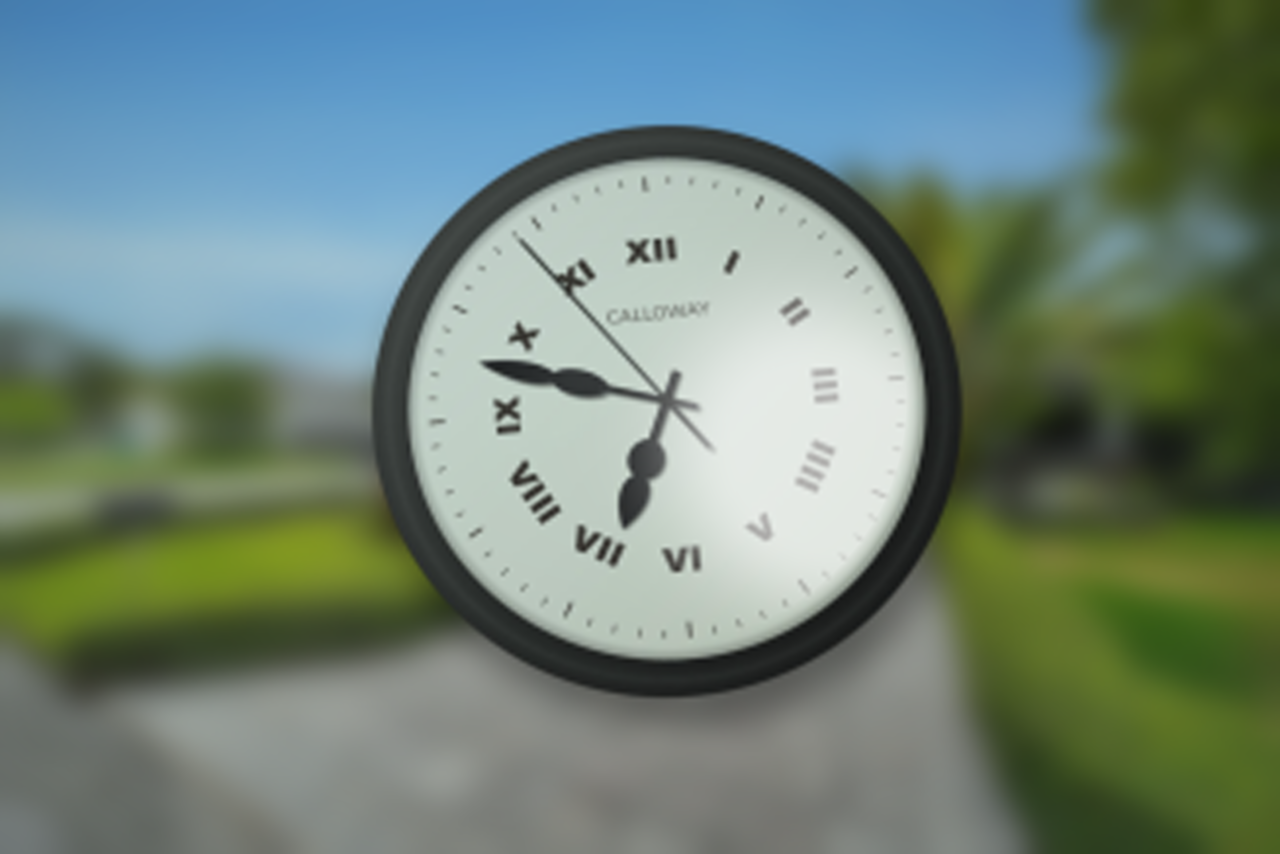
6:47:54
